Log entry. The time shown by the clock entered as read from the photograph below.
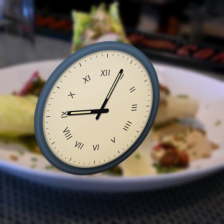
9:04
